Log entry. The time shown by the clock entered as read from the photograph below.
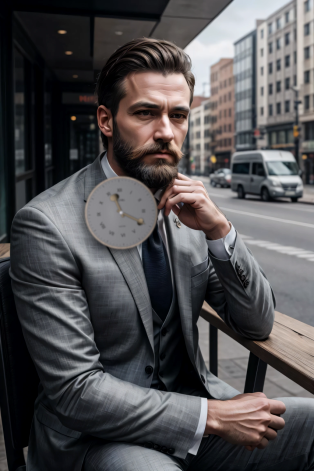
11:20
